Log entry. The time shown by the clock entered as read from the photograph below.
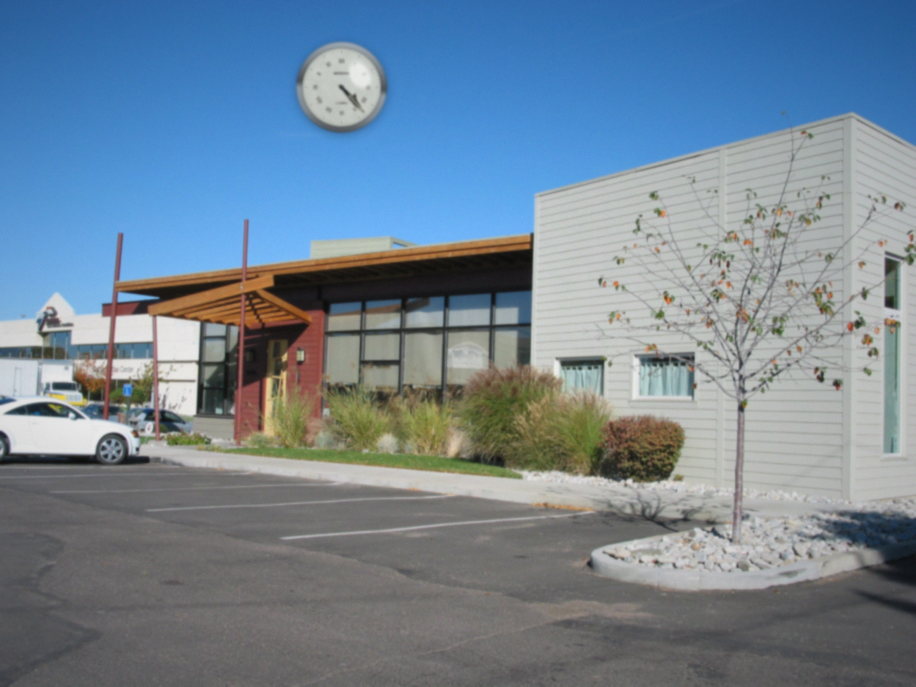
4:23
